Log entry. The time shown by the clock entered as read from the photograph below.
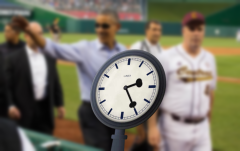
2:25
